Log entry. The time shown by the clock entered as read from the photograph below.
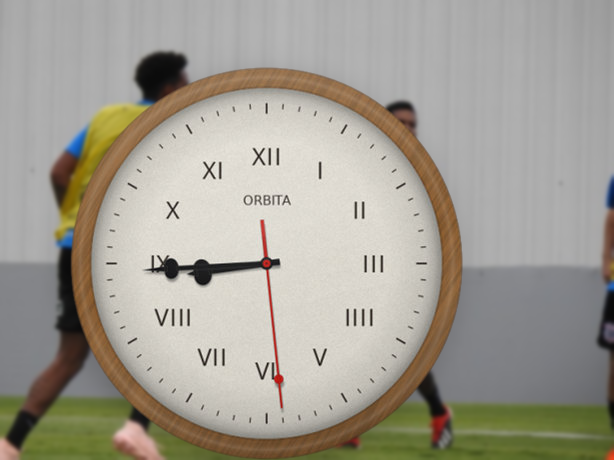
8:44:29
